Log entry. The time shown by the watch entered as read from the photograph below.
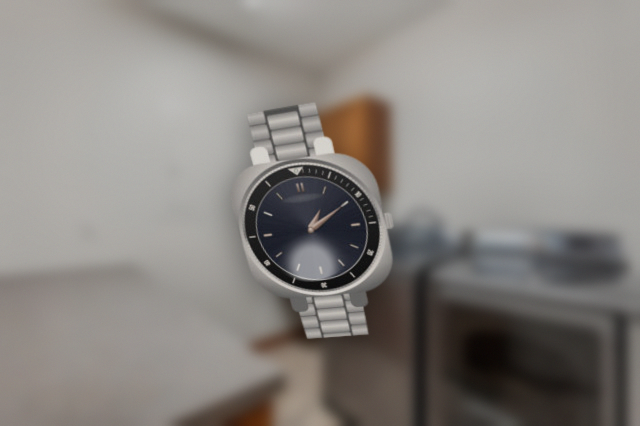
1:10
